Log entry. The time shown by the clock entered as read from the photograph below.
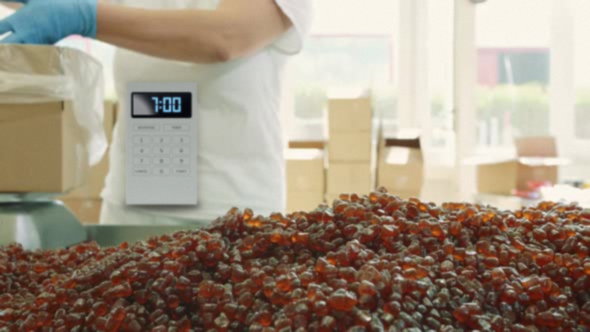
7:00
